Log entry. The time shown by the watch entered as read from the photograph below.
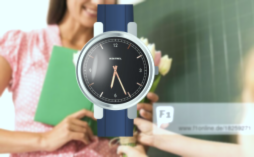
6:26
